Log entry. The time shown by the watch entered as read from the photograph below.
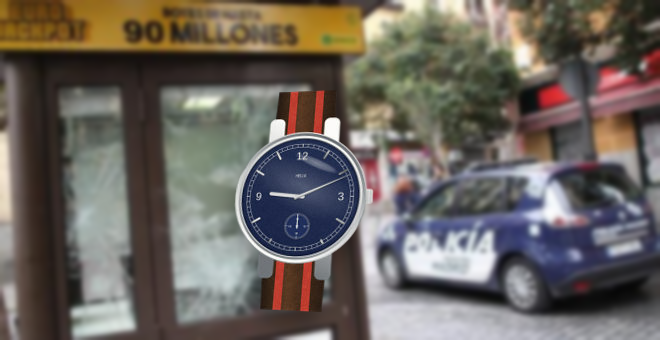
9:11
